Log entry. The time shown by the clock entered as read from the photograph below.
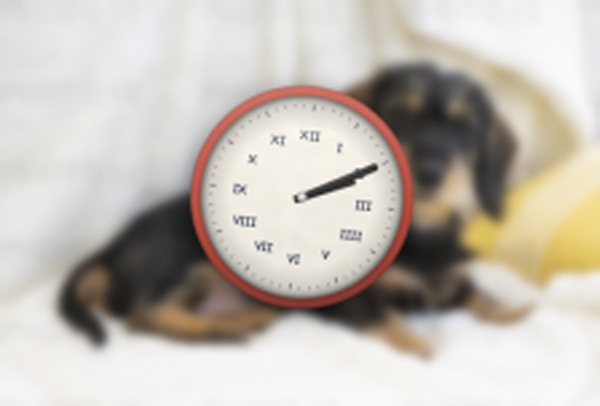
2:10
